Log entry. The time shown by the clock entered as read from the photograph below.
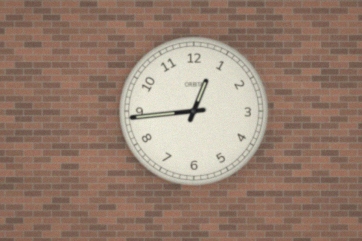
12:44
